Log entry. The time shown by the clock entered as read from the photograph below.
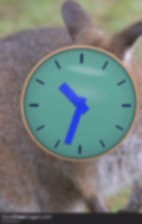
10:33
